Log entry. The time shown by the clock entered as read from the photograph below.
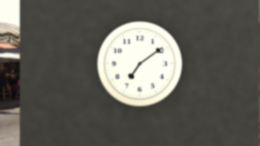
7:09
